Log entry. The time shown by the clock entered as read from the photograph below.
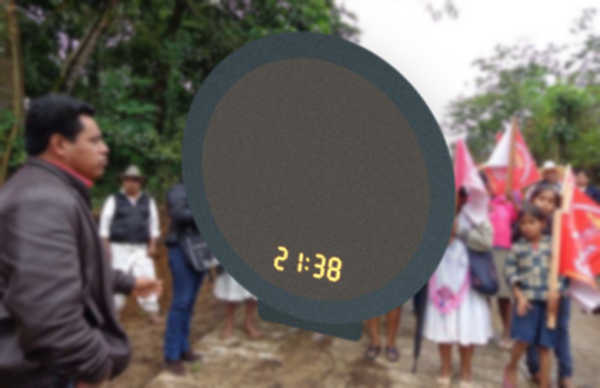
21:38
